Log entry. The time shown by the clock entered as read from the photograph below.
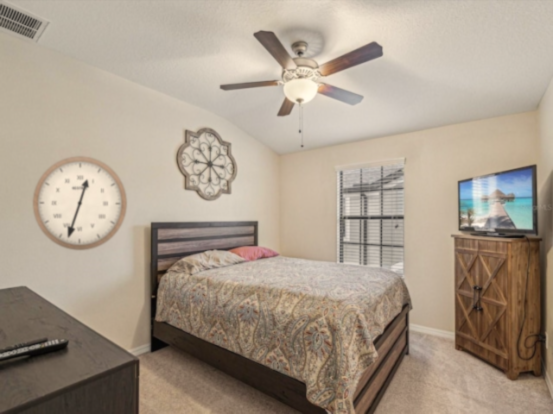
12:33
